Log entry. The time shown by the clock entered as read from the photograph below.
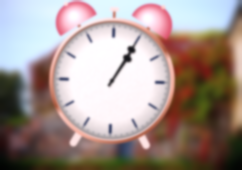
1:05
